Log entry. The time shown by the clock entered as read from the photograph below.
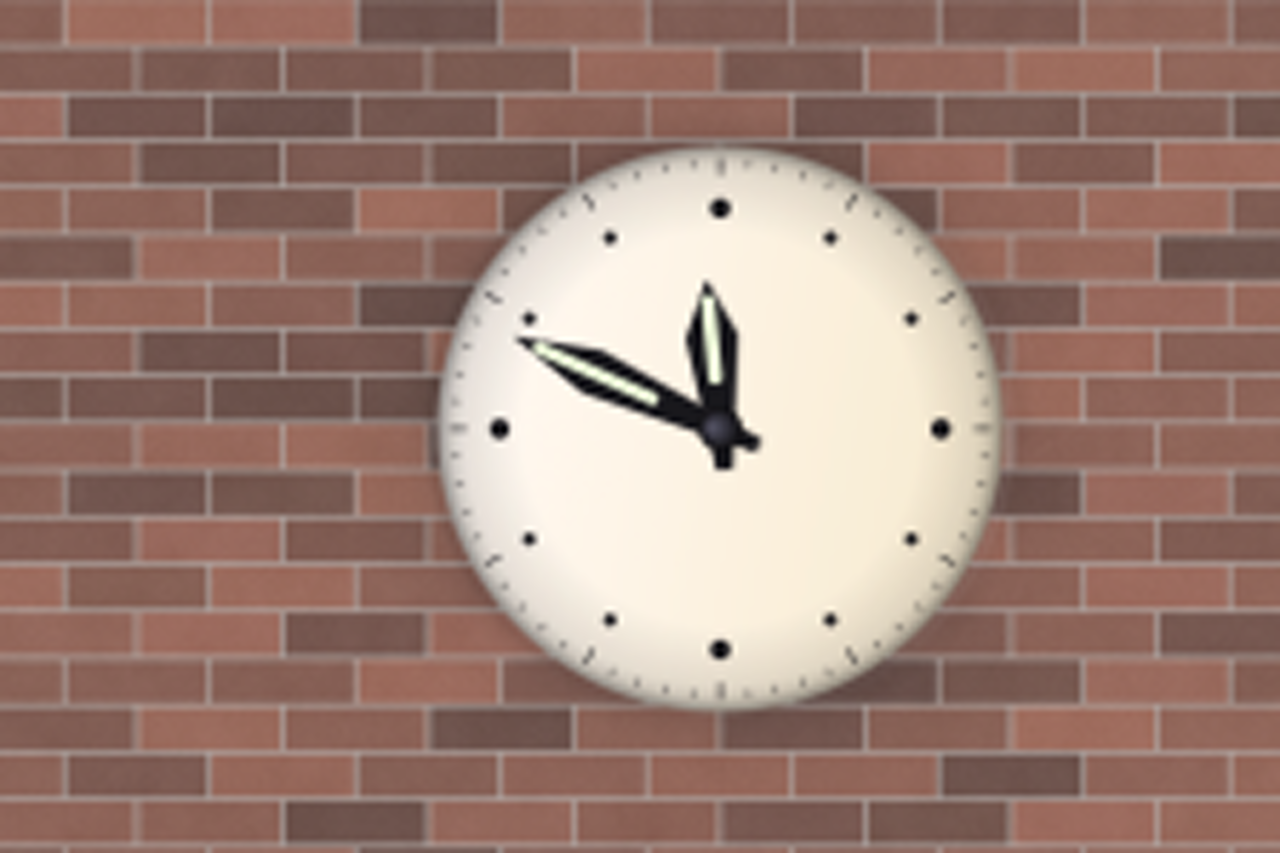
11:49
